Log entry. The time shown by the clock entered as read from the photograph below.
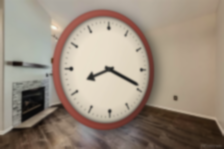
8:19
